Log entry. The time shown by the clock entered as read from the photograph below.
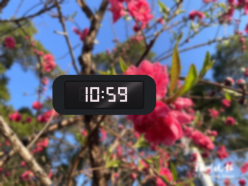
10:59
